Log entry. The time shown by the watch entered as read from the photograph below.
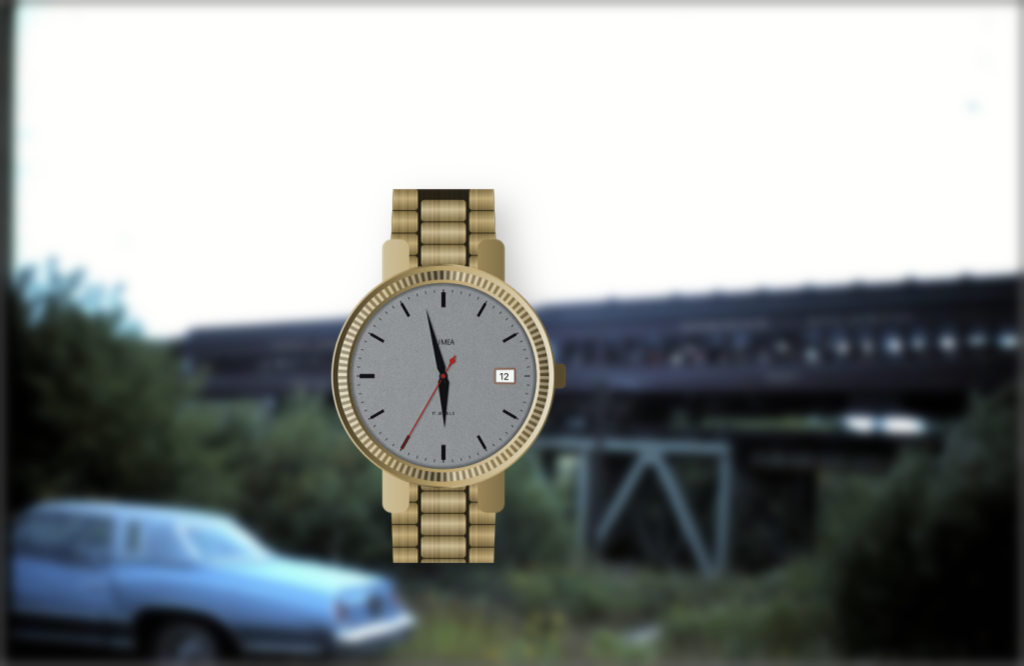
5:57:35
